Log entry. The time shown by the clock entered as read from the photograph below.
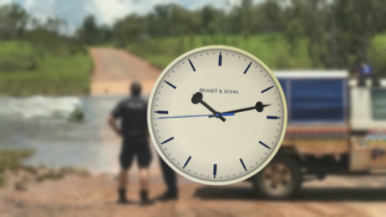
10:12:44
